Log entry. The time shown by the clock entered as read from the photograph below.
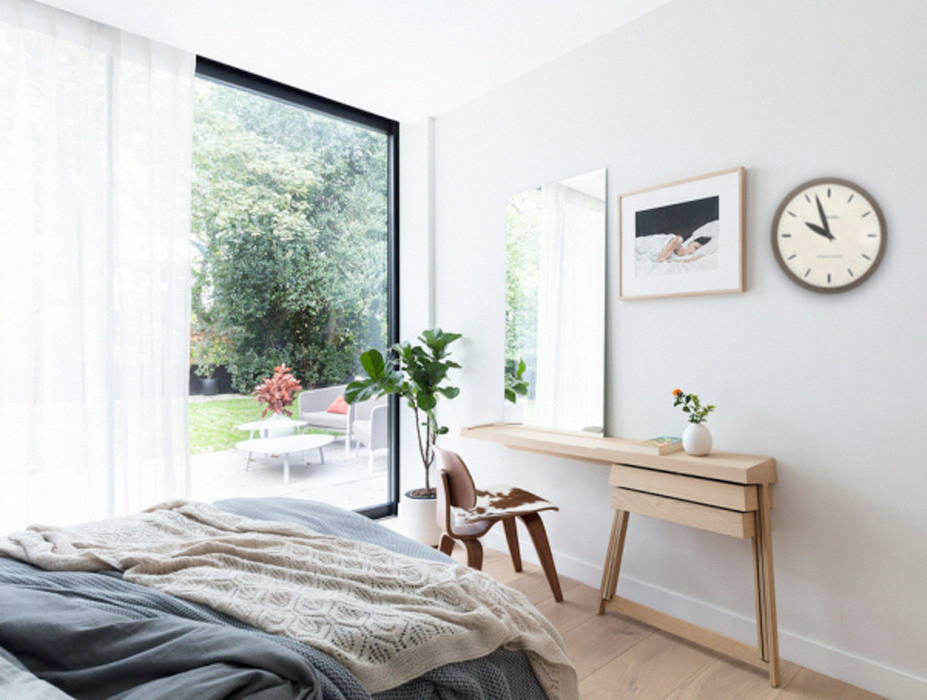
9:57
